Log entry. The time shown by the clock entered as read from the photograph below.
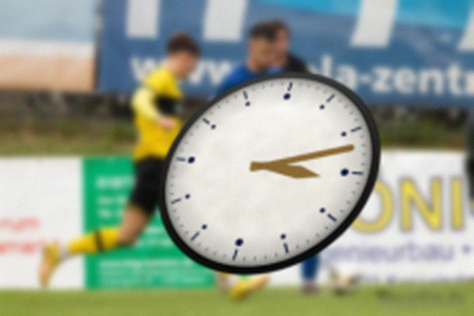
3:12
